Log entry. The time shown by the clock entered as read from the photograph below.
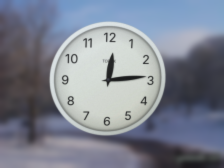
12:14
